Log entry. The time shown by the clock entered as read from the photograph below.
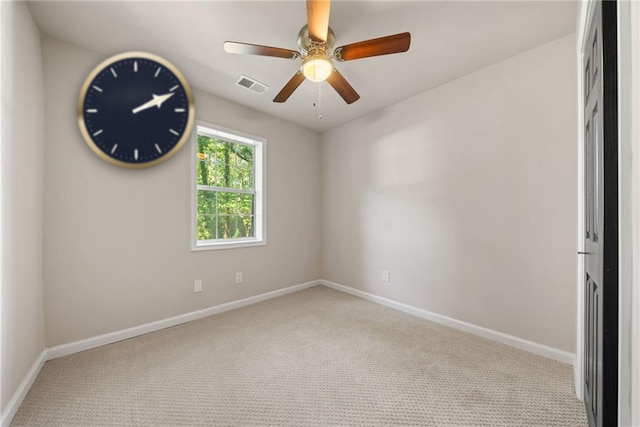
2:11
